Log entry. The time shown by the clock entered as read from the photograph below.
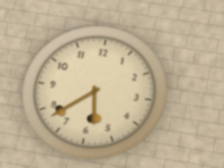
5:38
